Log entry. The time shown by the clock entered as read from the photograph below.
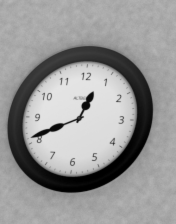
12:41
